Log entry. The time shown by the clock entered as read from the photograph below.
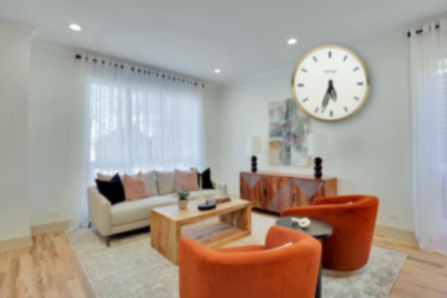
5:33
